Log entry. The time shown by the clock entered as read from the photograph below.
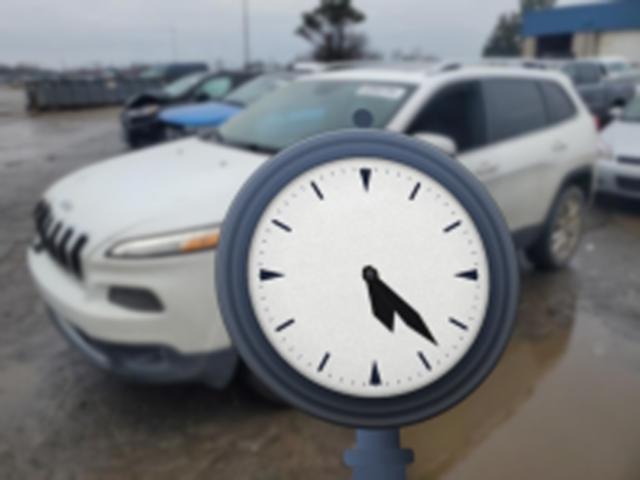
5:23
